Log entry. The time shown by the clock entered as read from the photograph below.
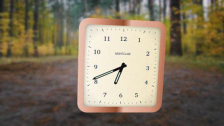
6:41
